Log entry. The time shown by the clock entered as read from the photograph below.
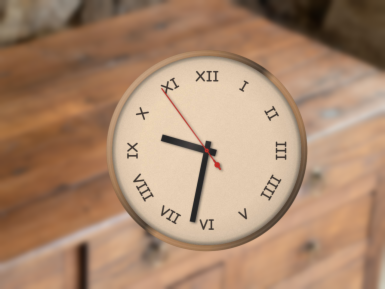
9:31:54
